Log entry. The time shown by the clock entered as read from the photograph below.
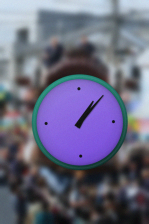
1:07
